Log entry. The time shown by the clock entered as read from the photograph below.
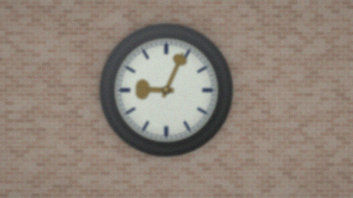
9:04
